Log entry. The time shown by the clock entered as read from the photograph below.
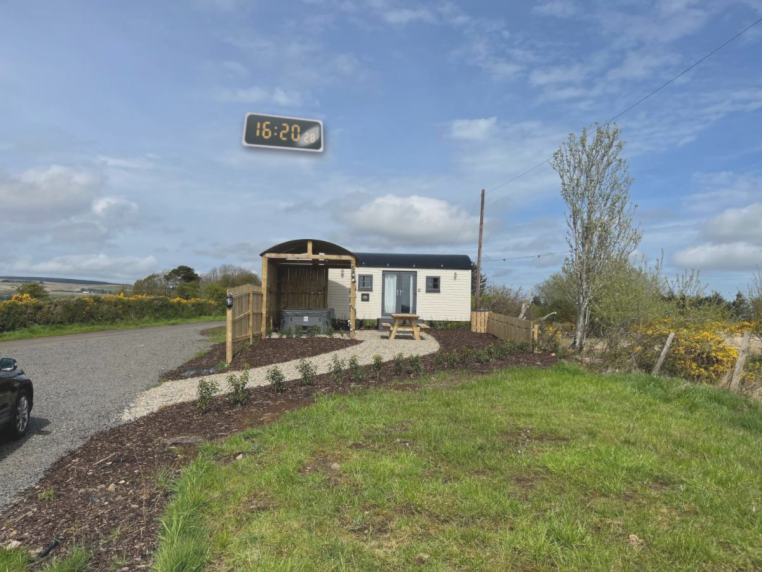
16:20:28
